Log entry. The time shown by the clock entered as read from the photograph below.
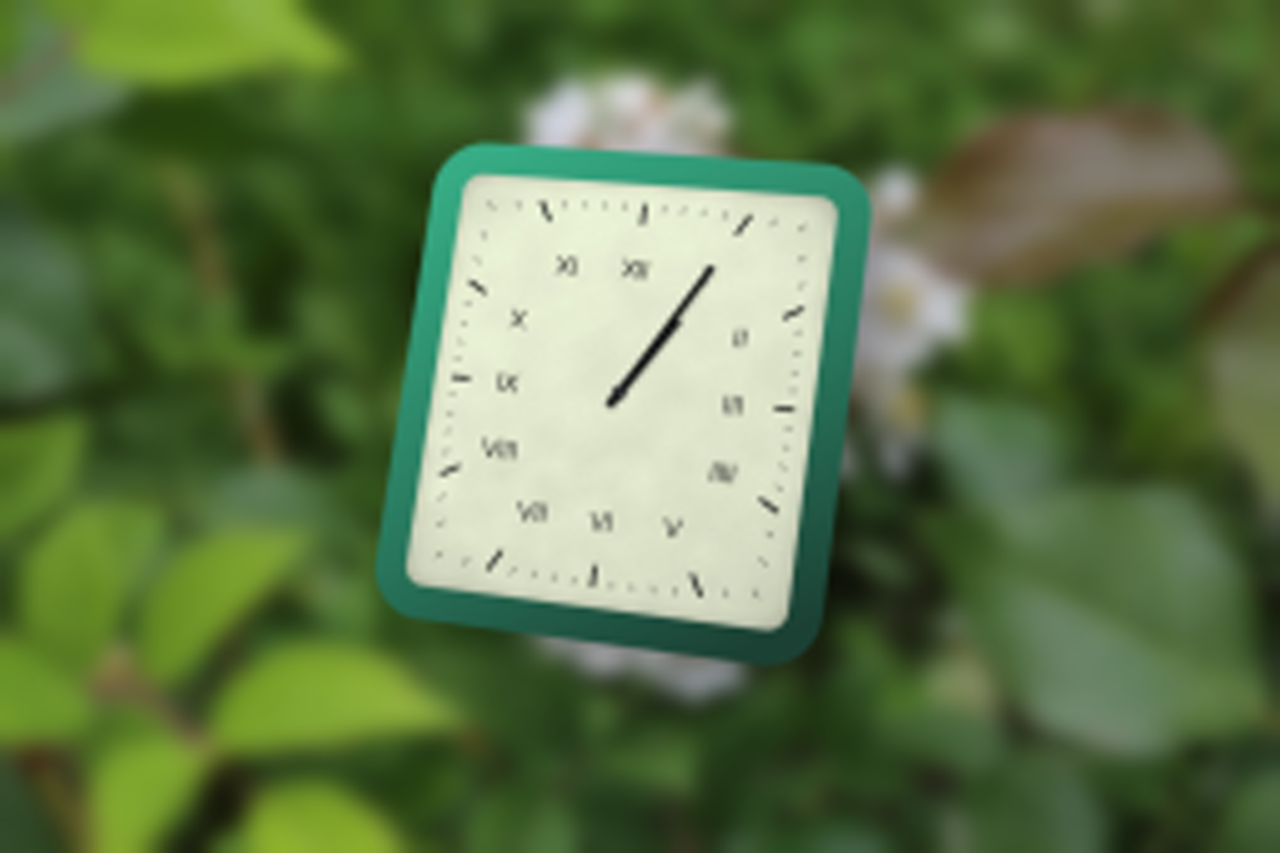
1:05
